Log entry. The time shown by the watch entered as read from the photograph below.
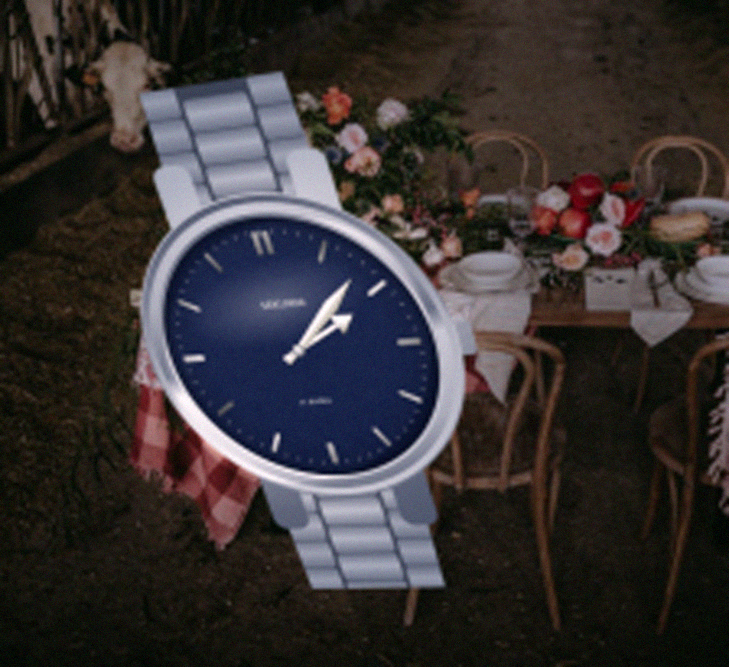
2:08
